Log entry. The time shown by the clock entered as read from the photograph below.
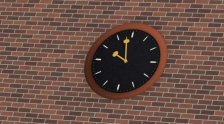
9:58
